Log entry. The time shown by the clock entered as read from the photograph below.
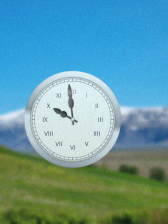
9:59
